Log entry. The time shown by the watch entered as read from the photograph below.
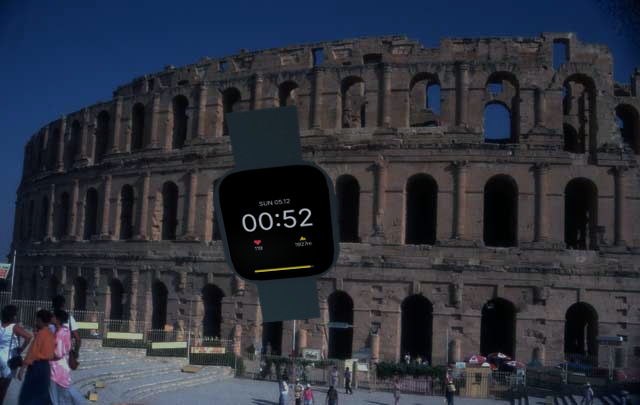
0:52
